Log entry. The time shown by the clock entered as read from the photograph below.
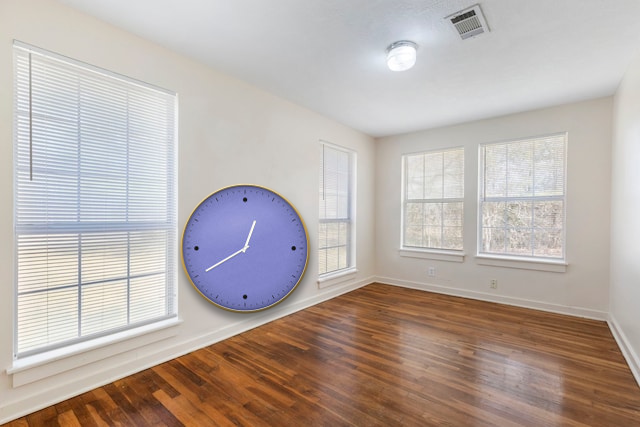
12:40
